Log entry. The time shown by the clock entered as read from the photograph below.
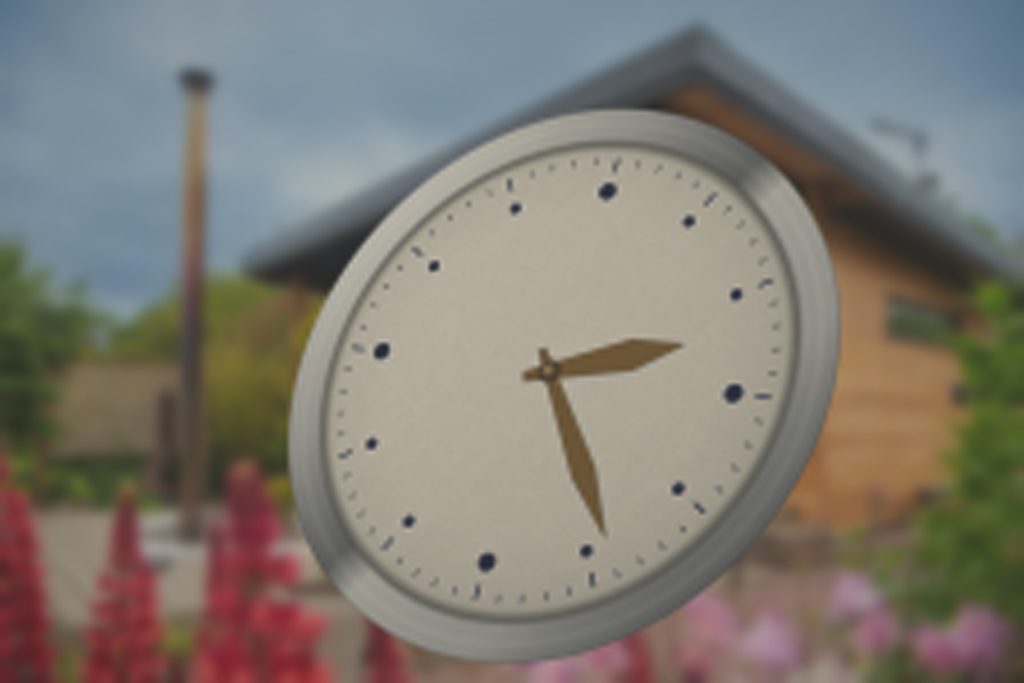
2:24
